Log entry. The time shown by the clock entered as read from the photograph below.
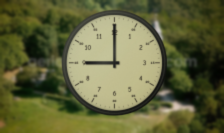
9:00
